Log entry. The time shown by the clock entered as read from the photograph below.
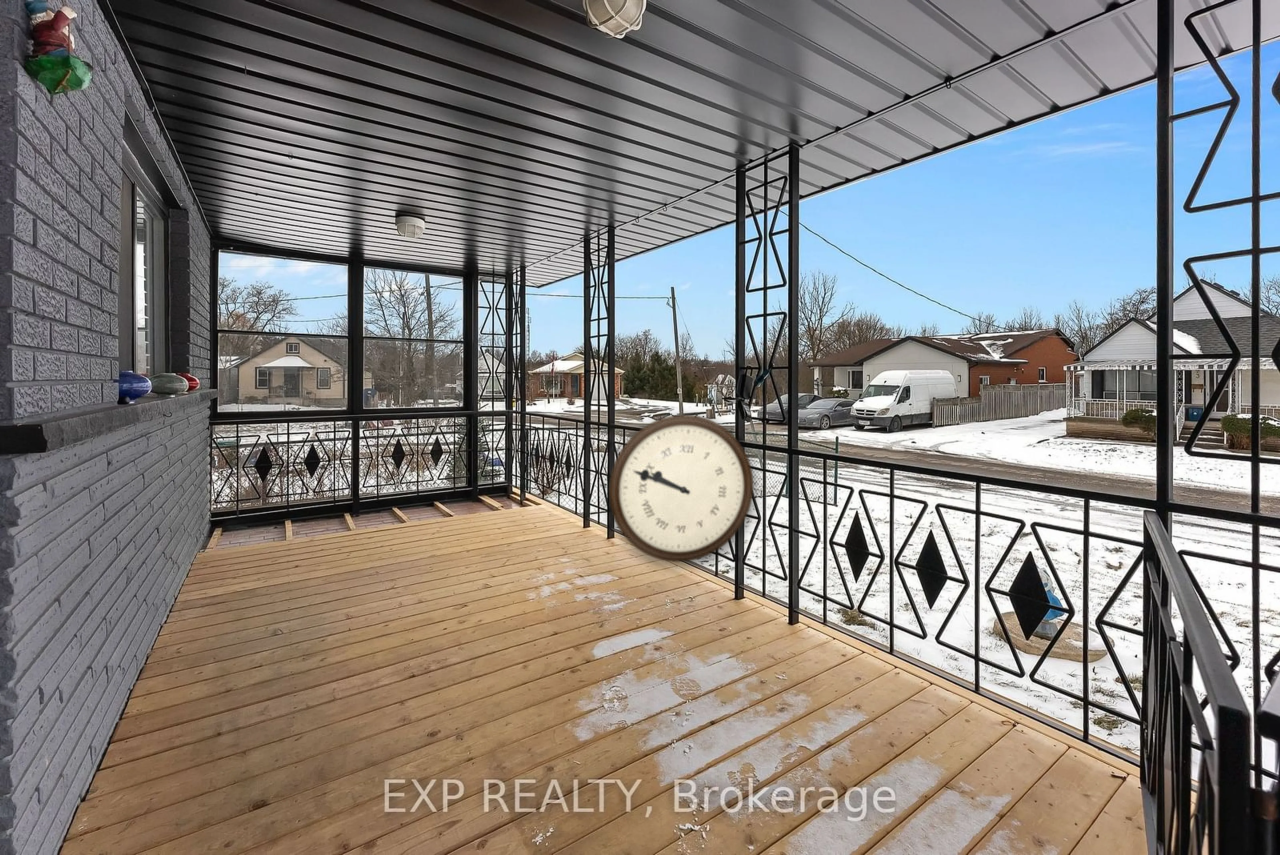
9:48
